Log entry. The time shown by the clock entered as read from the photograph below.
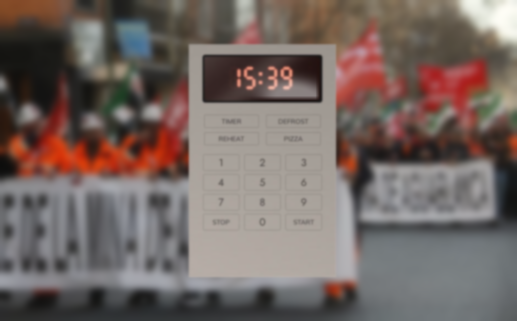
15:39
